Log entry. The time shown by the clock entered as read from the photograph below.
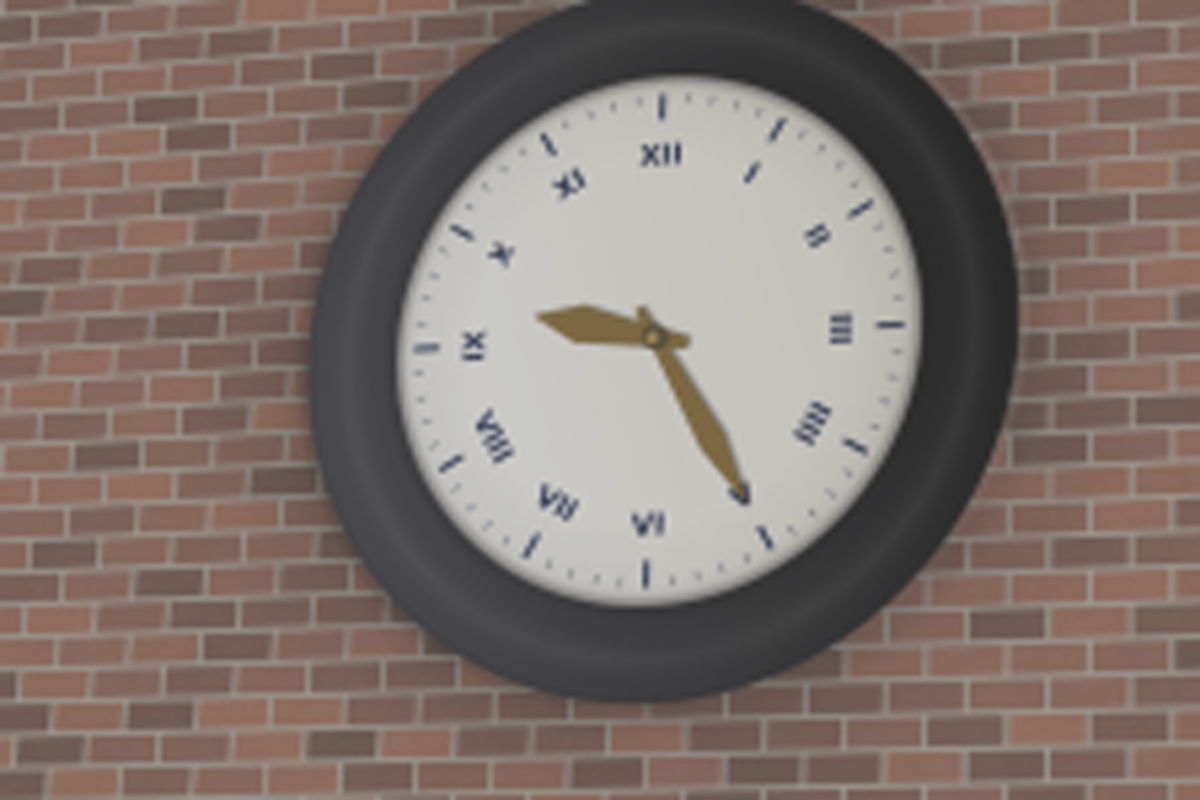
9:25
